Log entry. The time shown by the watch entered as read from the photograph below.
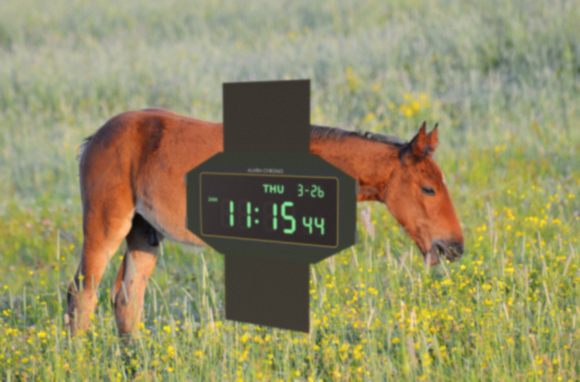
11:15:44
